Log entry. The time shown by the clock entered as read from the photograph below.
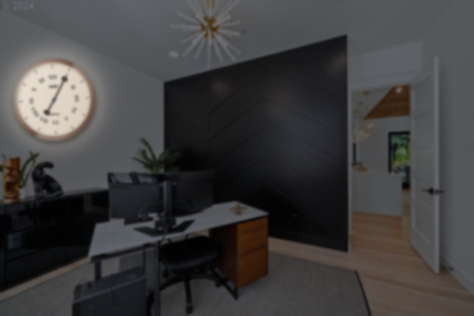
7:05
